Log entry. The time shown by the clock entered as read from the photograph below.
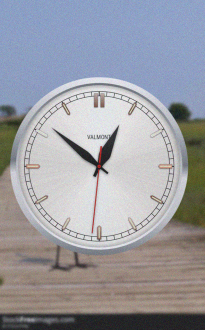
12:51:31
